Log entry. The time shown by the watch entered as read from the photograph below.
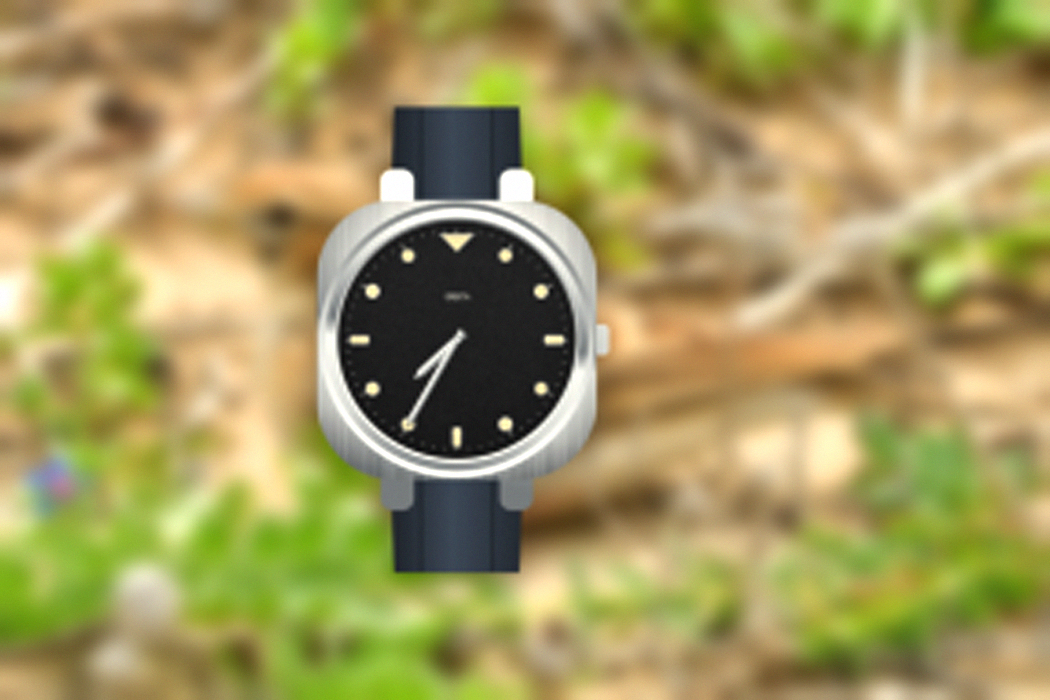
7:35
